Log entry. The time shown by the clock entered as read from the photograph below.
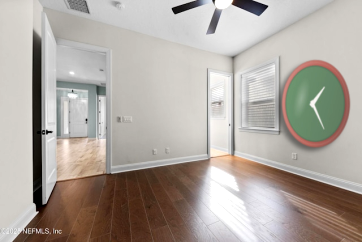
1:25
